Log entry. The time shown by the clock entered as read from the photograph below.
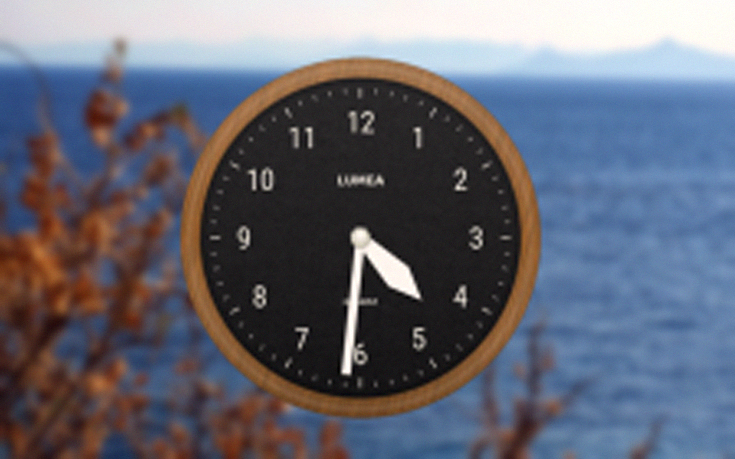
4:31
